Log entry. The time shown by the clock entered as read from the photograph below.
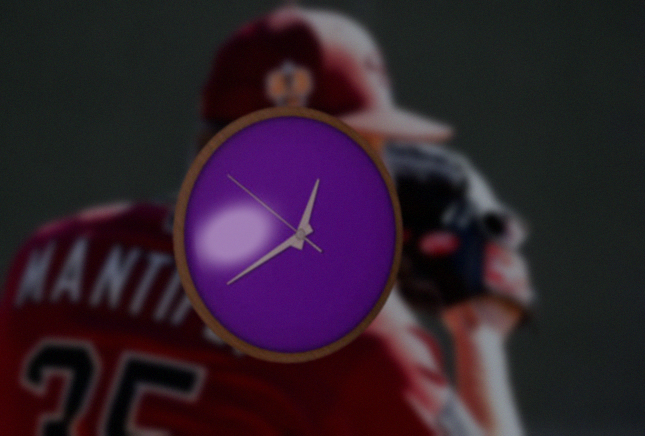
12:39:51
